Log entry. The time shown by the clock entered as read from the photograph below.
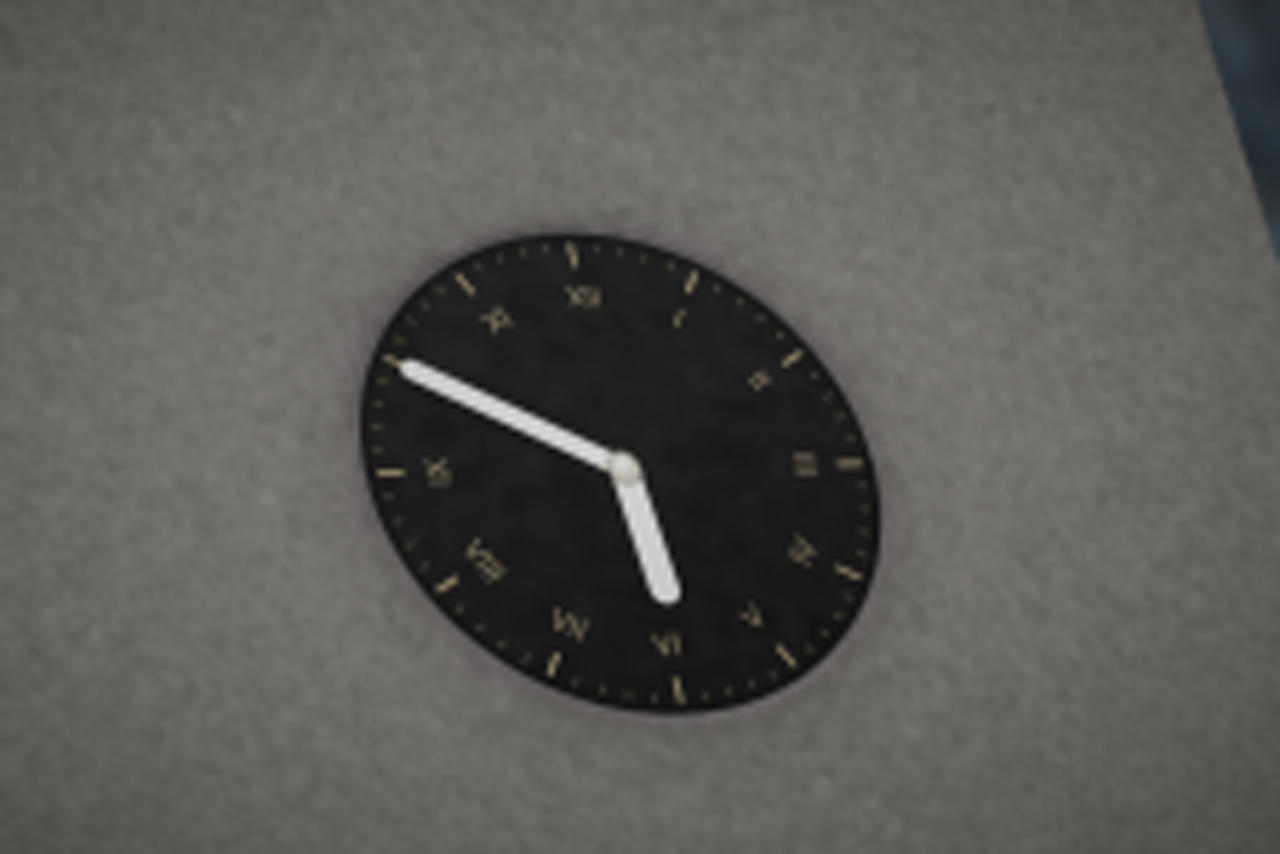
5:50
